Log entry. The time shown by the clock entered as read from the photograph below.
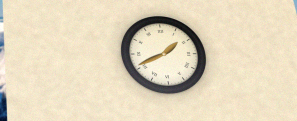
1:41
